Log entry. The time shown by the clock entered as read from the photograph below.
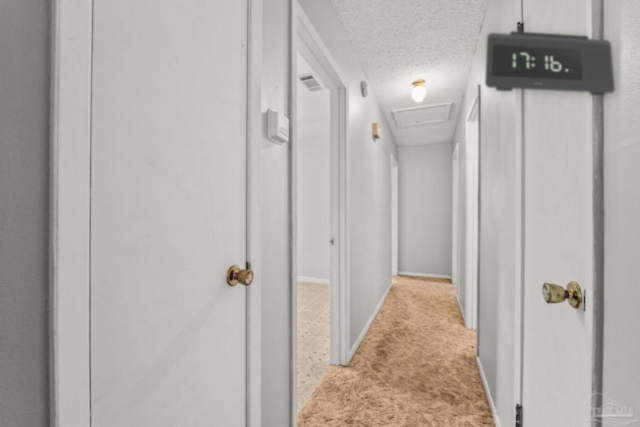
17:16
